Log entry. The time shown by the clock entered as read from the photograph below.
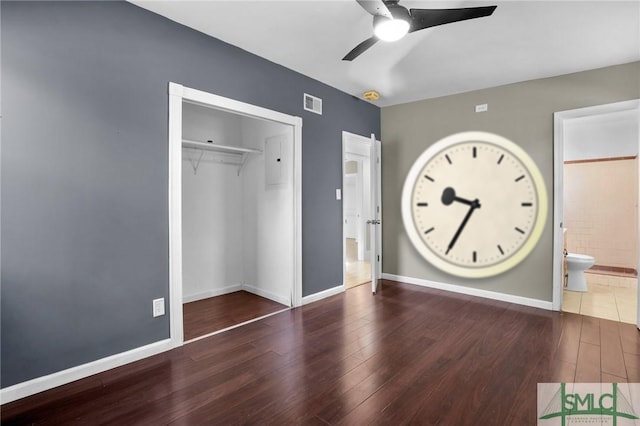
9:35
